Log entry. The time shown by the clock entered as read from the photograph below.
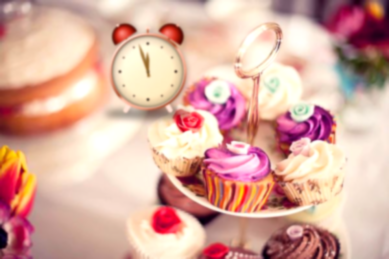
11:57
